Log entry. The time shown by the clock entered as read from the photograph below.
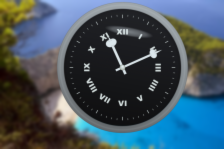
11:11
